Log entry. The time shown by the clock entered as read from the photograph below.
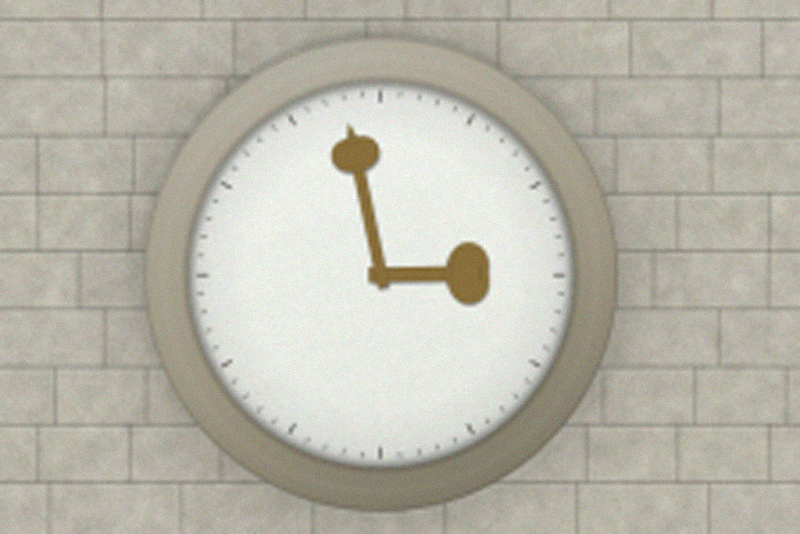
2:58
